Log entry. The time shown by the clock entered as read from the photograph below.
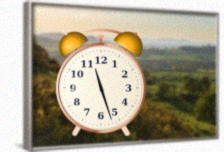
11:27
